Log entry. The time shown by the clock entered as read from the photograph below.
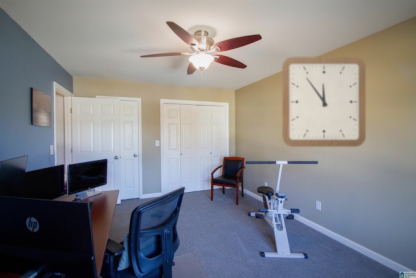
11:54
